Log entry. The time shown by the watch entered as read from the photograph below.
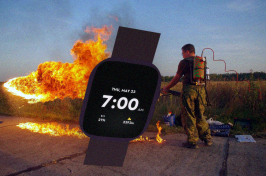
7:00
